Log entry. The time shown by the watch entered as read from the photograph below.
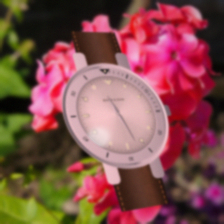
11:27
